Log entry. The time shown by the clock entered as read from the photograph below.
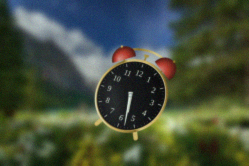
5:28
